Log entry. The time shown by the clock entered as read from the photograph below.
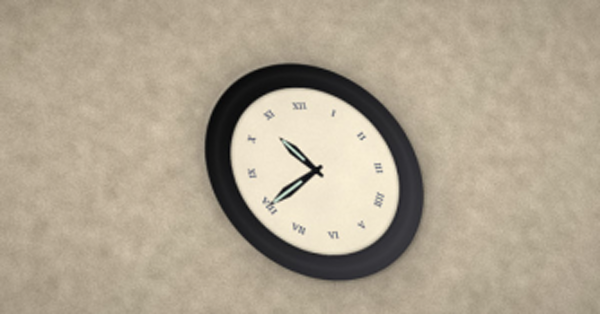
10:40
